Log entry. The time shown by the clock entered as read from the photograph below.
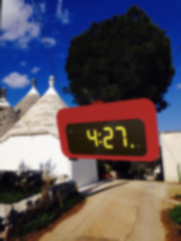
4:27
